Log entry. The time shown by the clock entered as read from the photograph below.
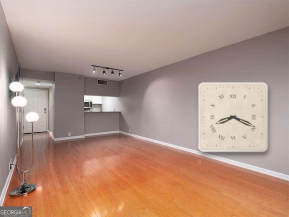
8:19
